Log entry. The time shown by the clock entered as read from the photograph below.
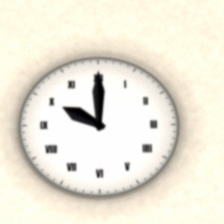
10:00
